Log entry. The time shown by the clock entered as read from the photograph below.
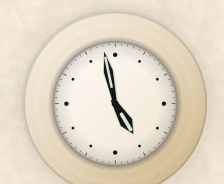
4:58
